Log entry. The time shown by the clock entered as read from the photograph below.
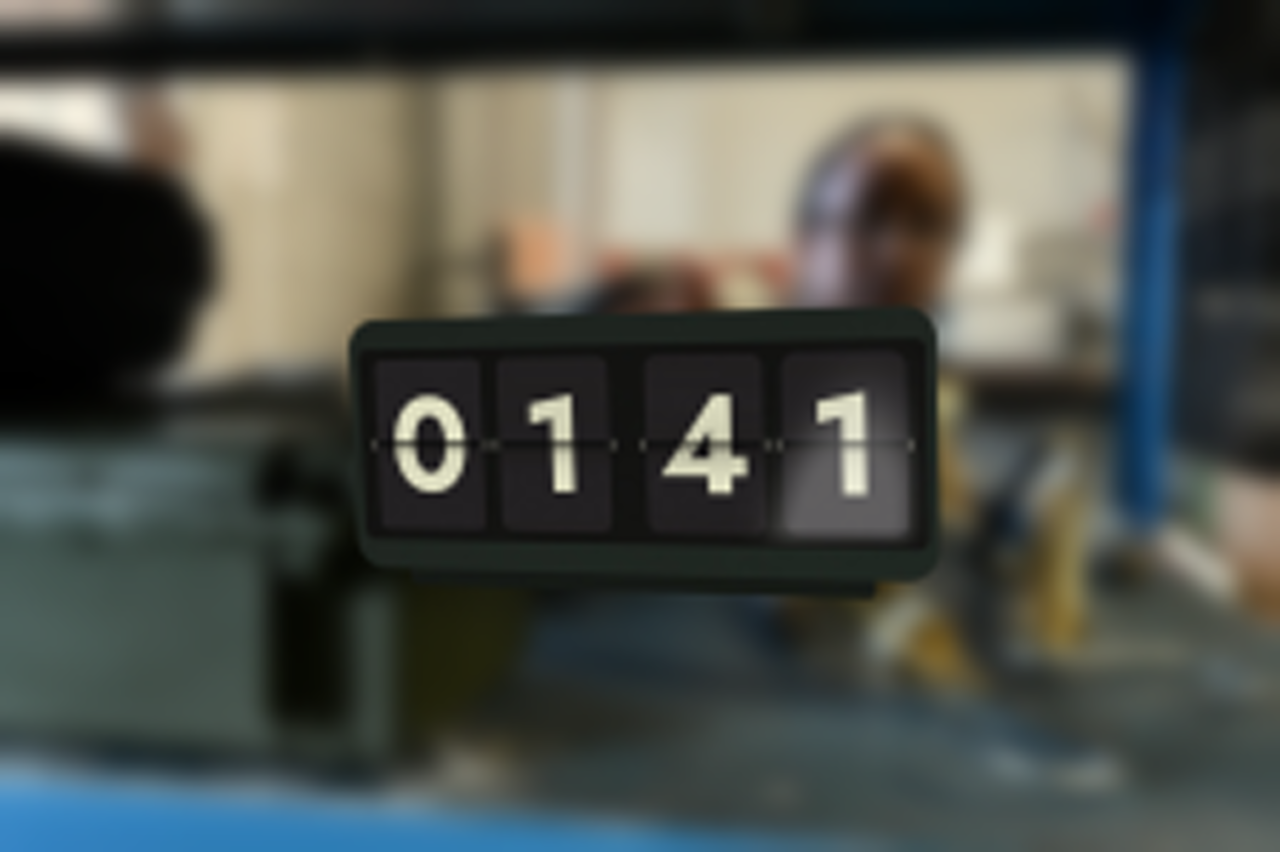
1:41
